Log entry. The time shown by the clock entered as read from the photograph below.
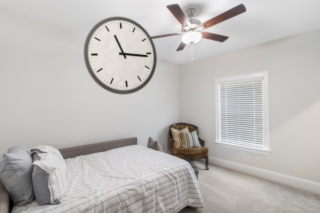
11:16
